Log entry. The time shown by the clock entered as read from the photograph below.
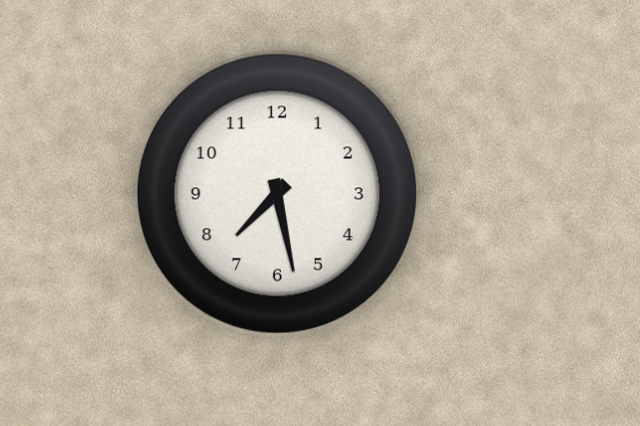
7:28
